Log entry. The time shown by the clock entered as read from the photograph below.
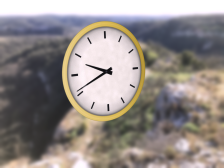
9:41
